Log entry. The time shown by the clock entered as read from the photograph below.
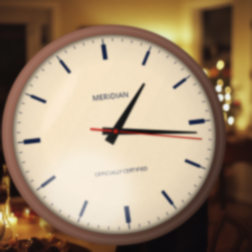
1:16:17
